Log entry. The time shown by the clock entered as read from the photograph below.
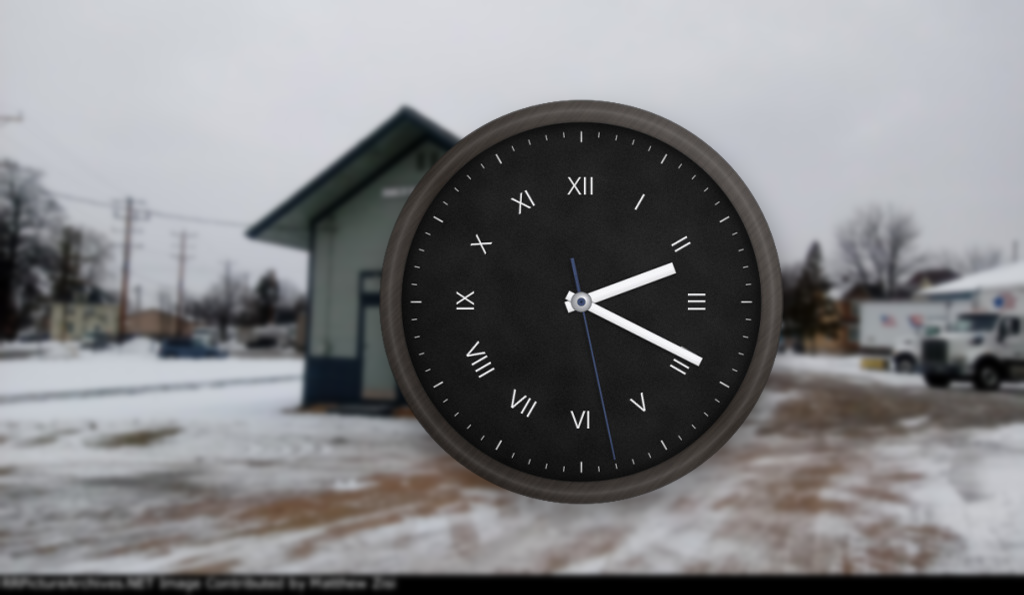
2:19:28
